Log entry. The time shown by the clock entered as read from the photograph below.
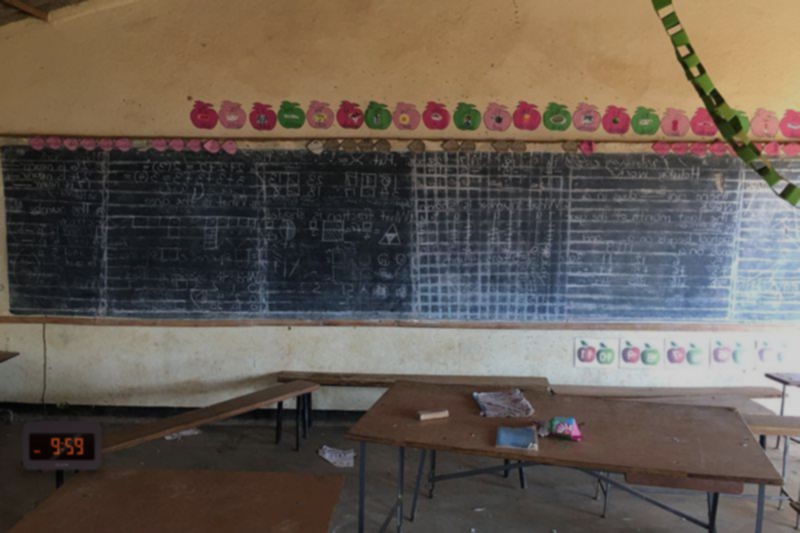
9:59
